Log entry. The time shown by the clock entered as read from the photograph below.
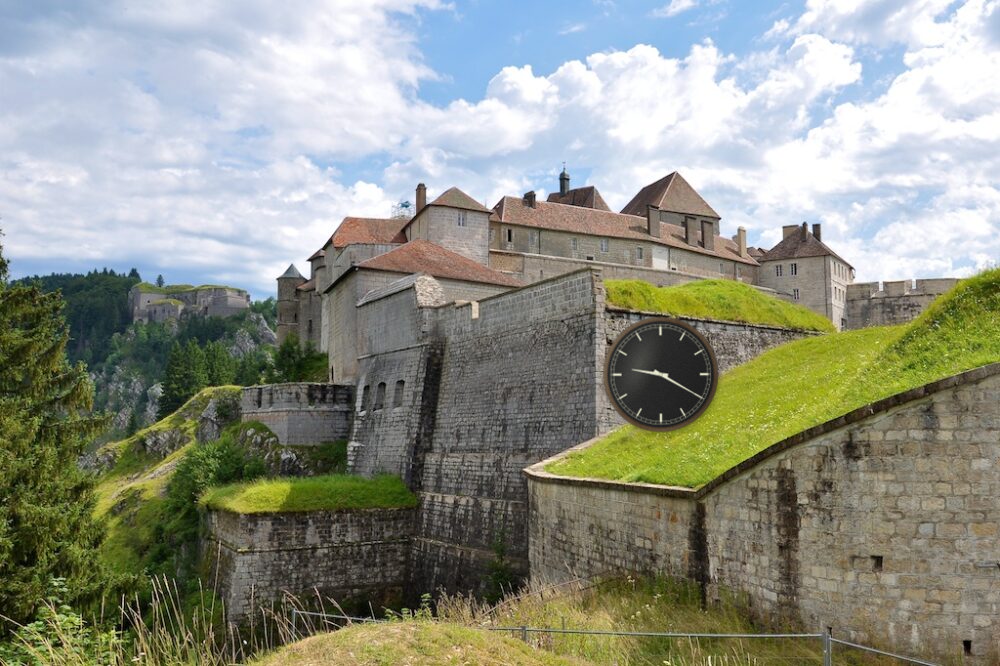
9:20
